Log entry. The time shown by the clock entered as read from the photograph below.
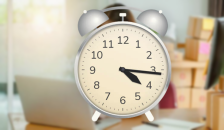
4:16
